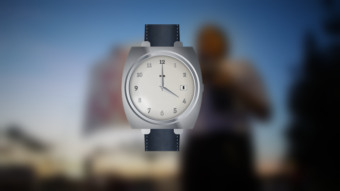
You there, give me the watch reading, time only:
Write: 4:00
